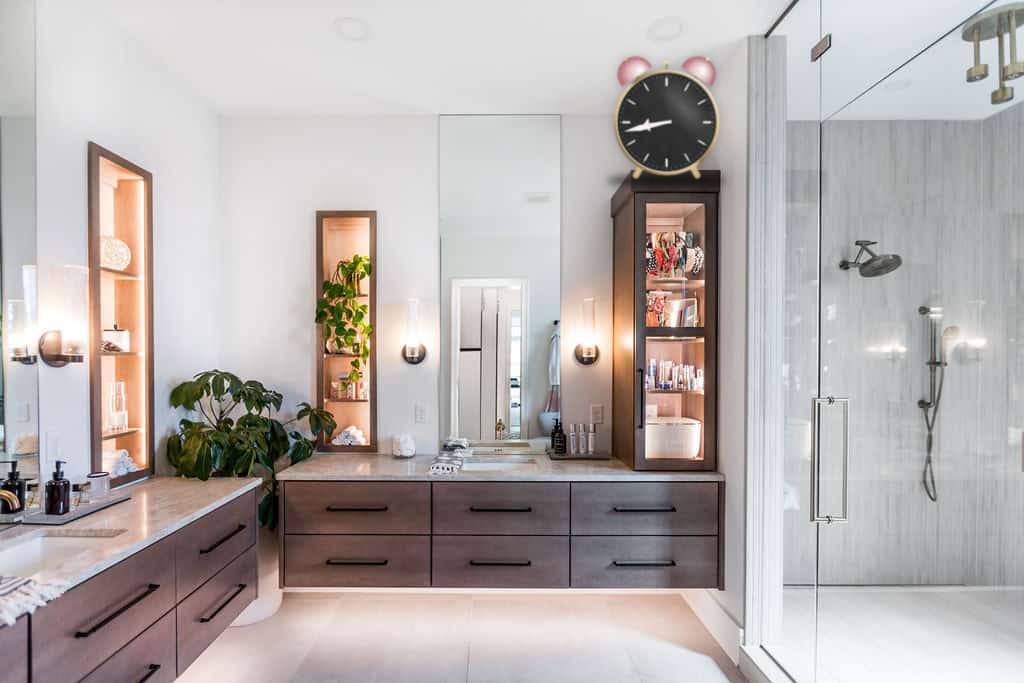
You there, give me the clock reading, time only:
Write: 8:43
